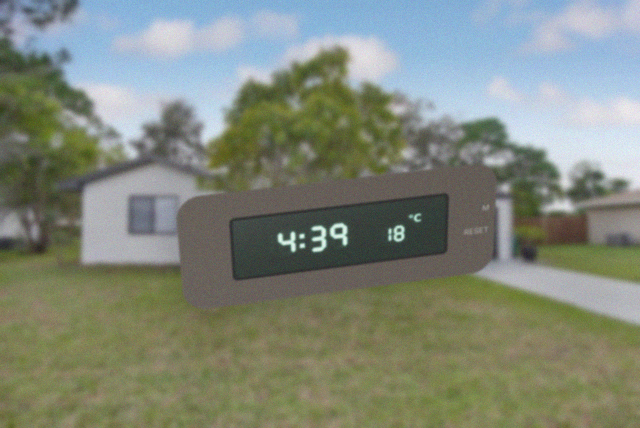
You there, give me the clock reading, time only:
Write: 4:39
